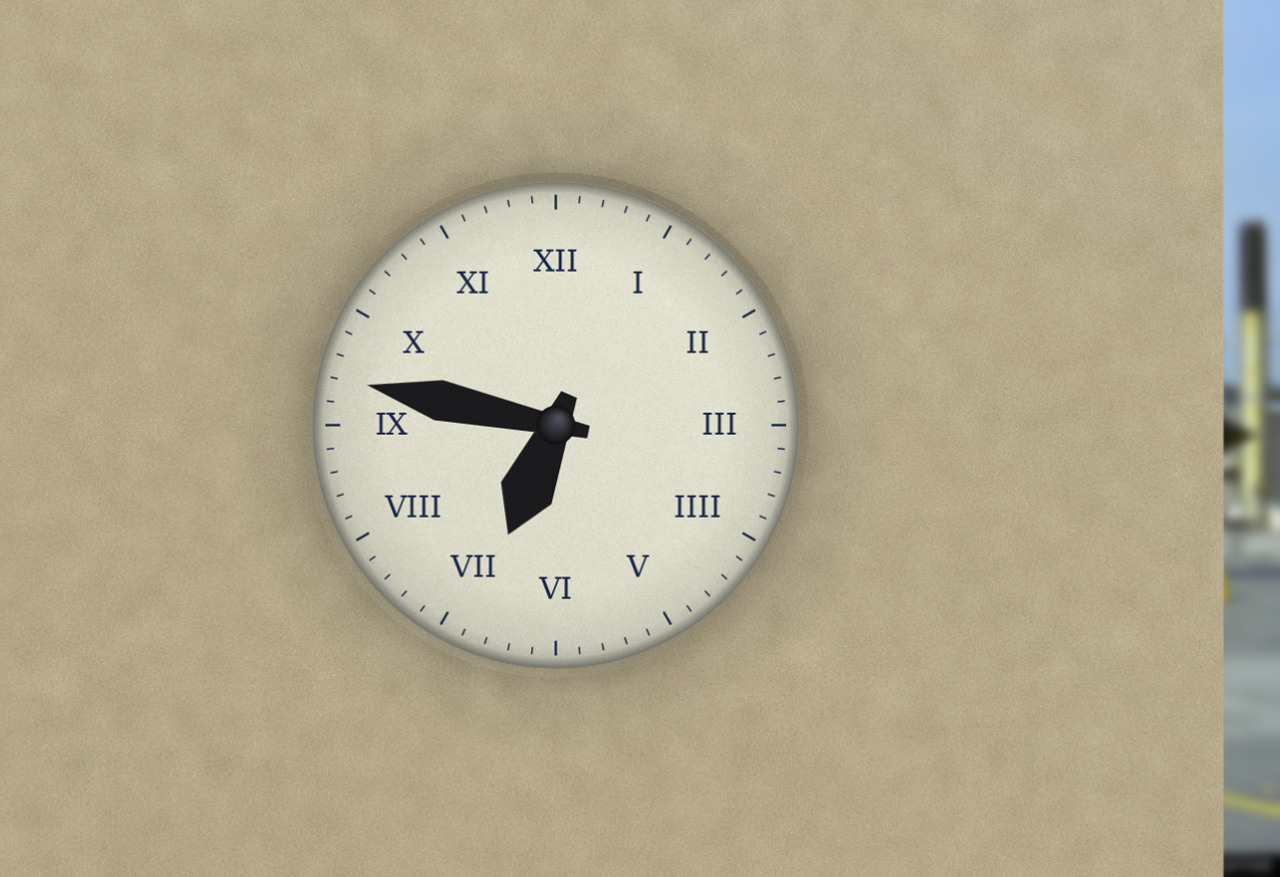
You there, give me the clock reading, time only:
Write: 6:47
